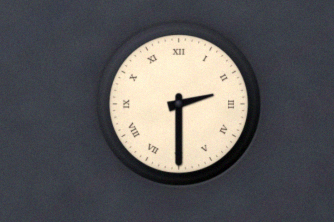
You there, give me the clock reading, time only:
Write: 2:30
